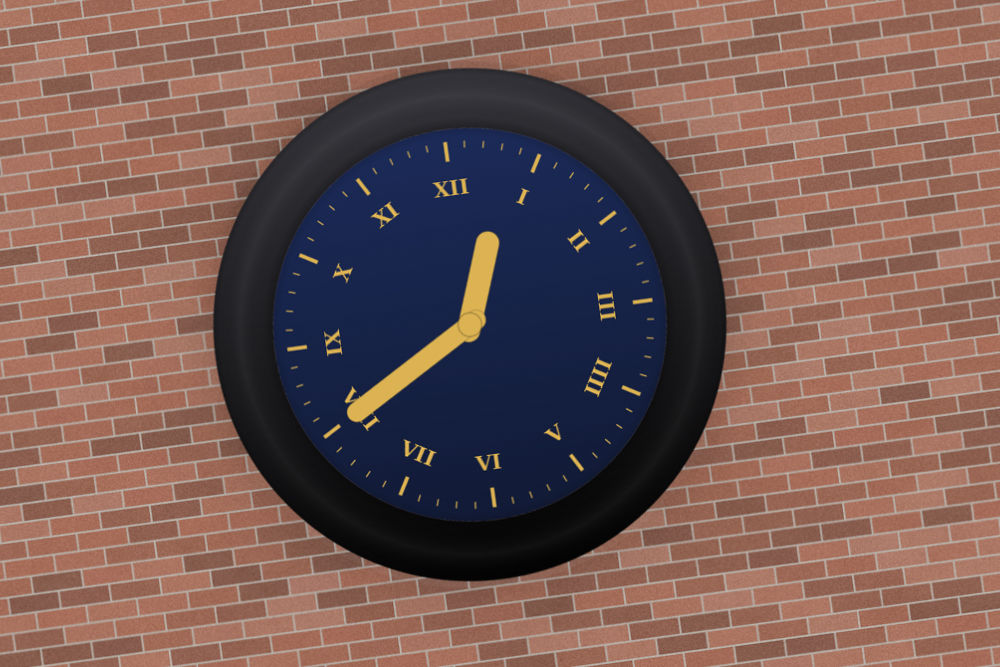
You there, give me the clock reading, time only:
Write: 12:40
